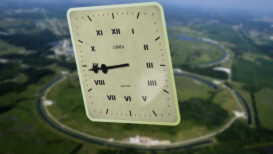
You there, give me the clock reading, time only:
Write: 8:44
